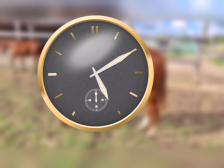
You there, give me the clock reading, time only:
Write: 5:10
